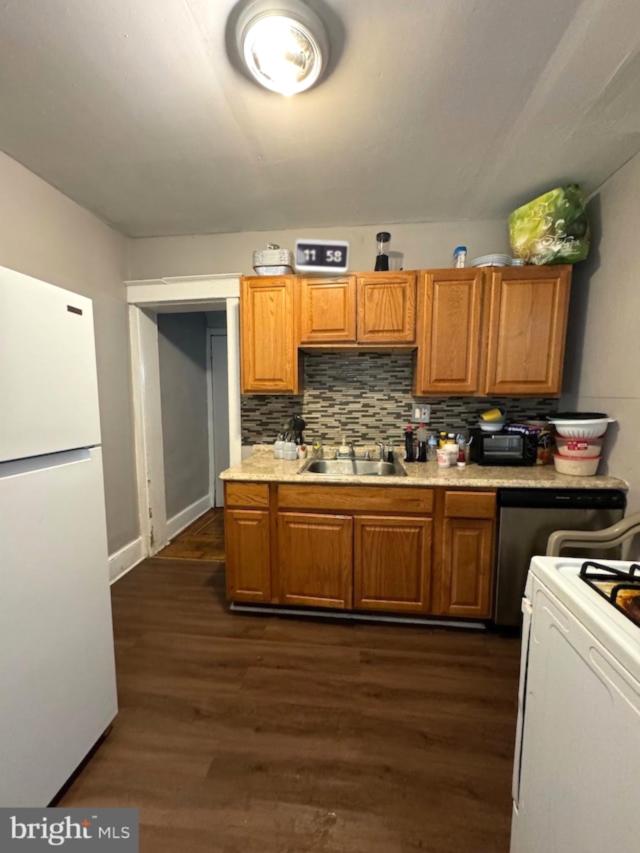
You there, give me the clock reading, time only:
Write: 11:58
